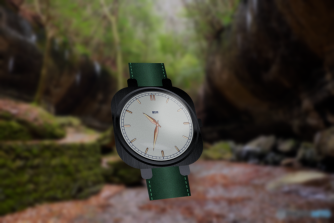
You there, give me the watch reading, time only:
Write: 10:33
